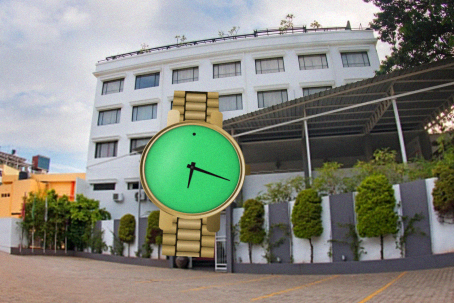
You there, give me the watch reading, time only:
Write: 6:18
